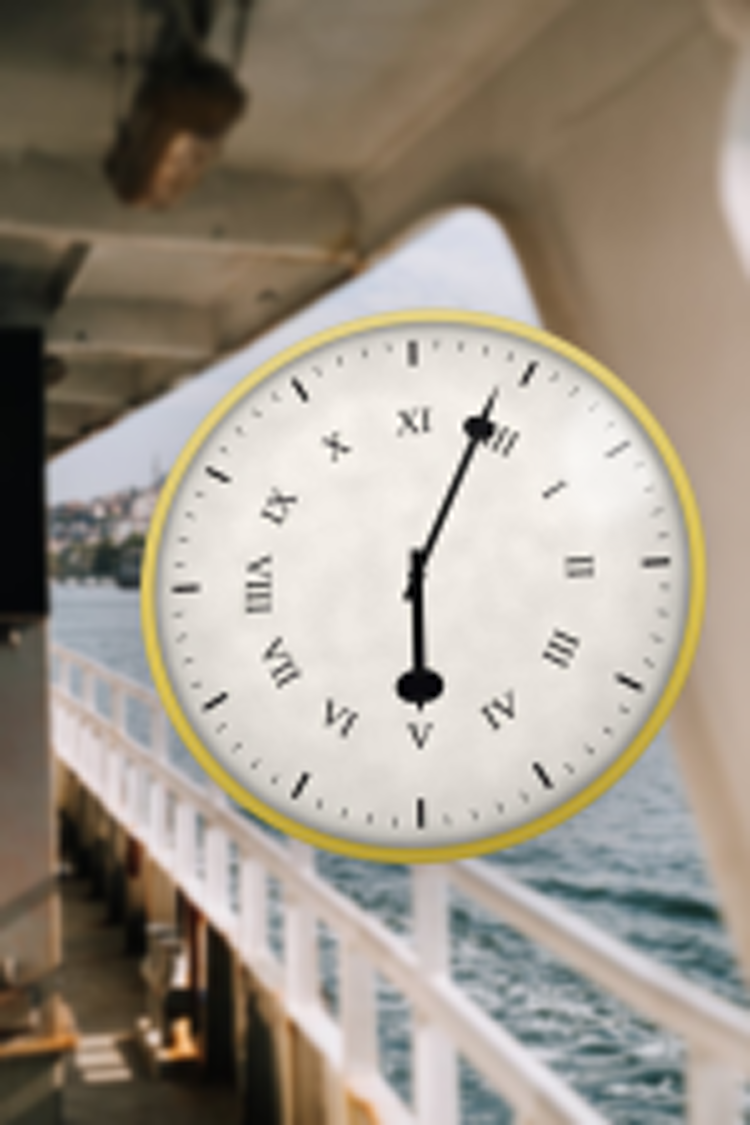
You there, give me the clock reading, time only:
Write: 4:59
